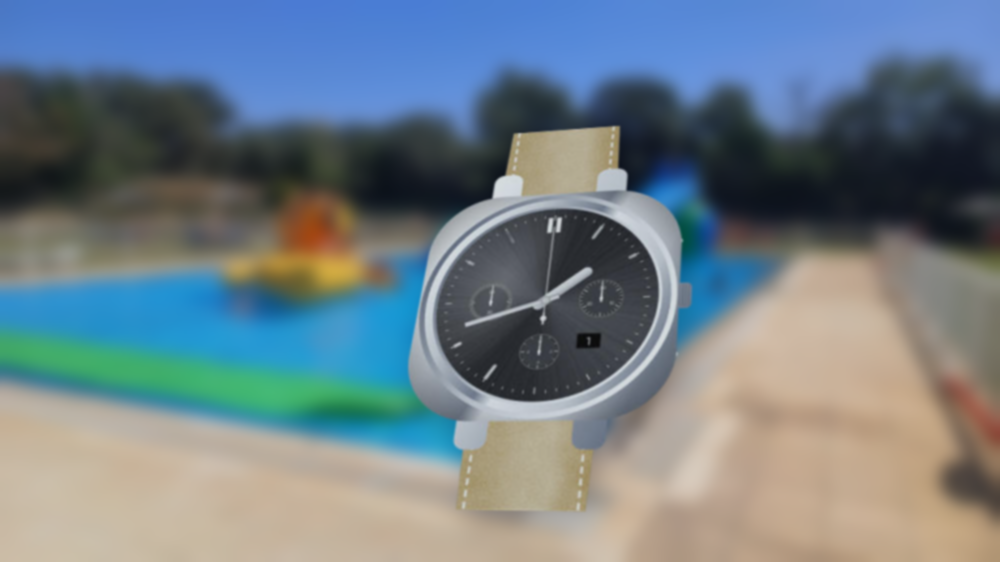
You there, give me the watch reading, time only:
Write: 1:42
